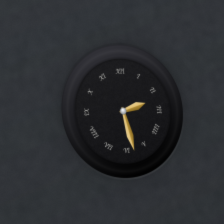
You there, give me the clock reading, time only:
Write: 2:28
